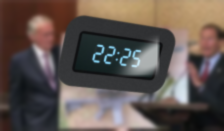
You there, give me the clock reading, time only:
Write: 22:25
